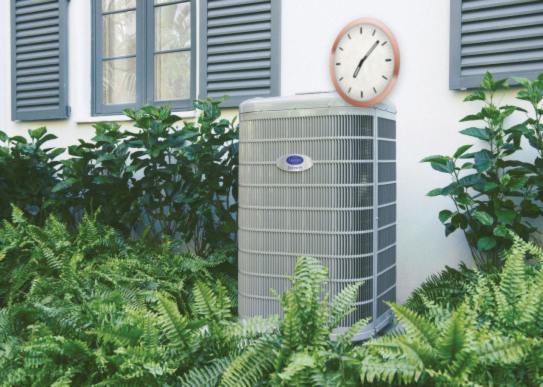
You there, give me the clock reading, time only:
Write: 7:08
